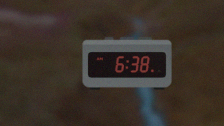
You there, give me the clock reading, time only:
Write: 6:38
